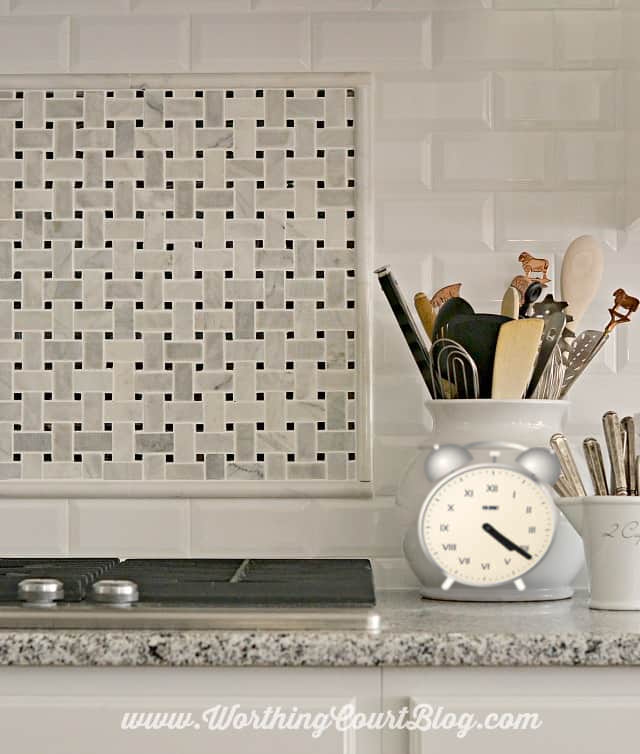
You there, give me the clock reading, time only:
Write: 4:21
